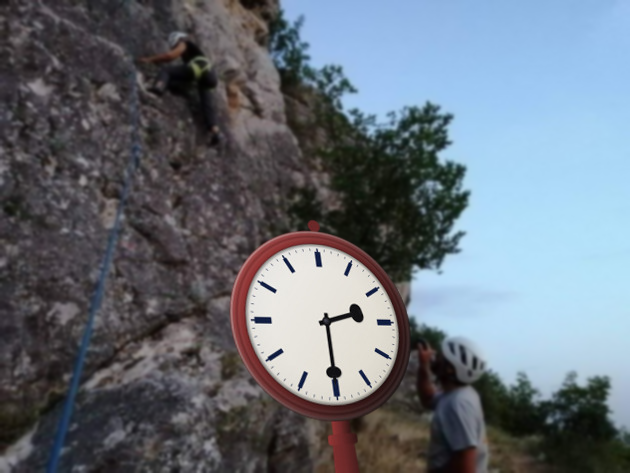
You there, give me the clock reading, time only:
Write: 2:30
